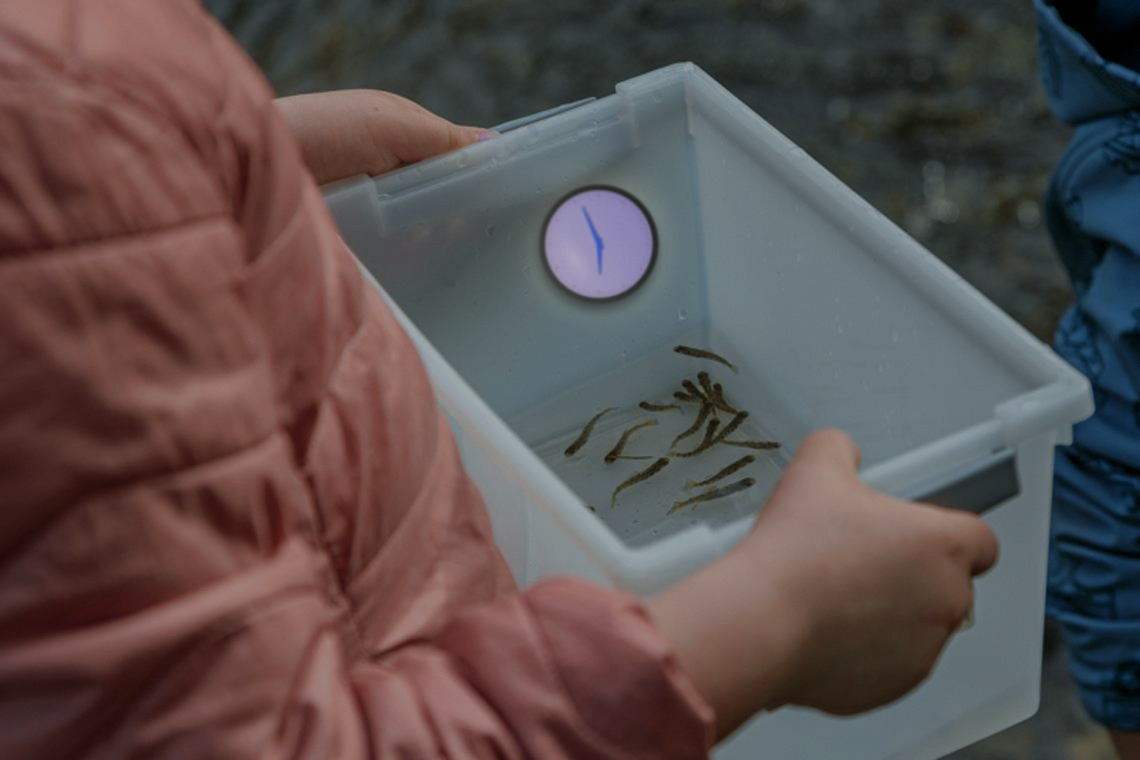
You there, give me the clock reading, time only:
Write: 5:56
